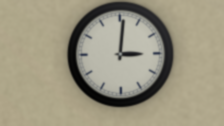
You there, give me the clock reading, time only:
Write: 3:01
